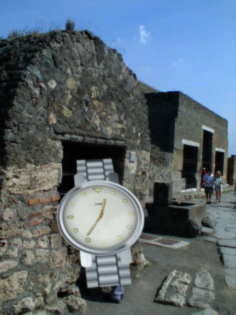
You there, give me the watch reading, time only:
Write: 12:36
